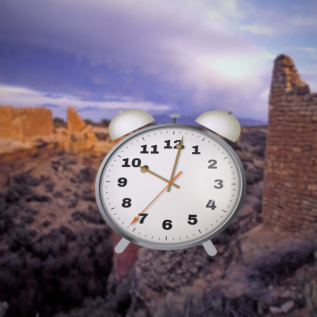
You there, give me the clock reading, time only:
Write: 10:01:36
